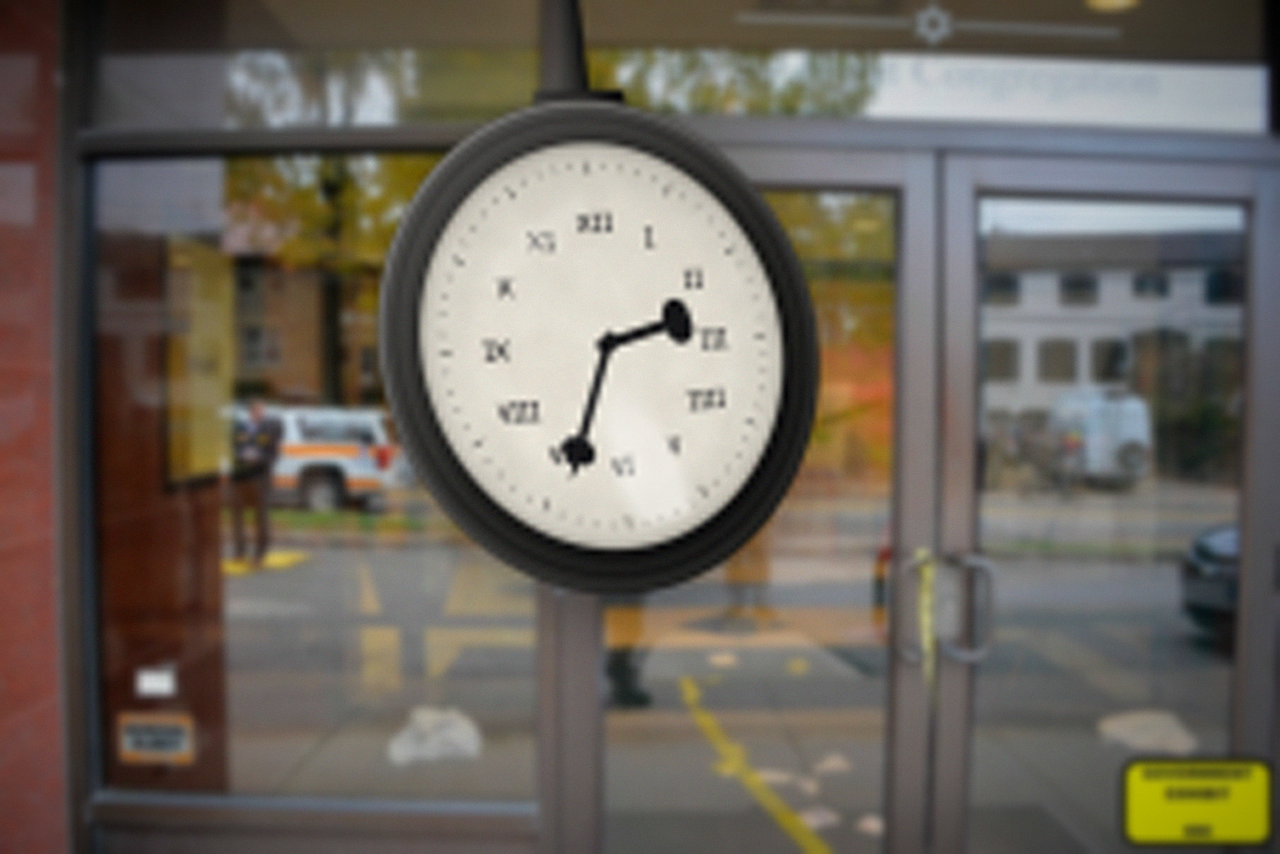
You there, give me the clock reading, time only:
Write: 2:34
